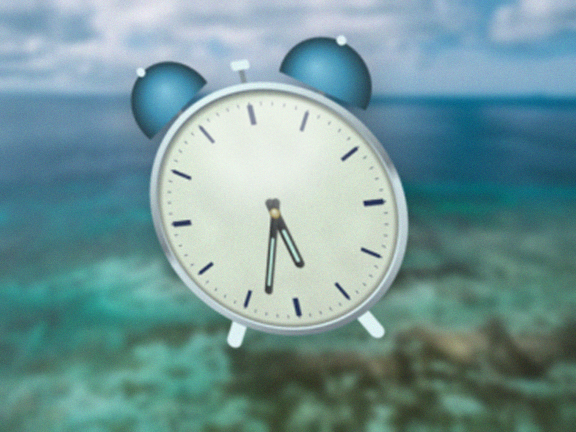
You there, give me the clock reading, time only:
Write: 5:33
